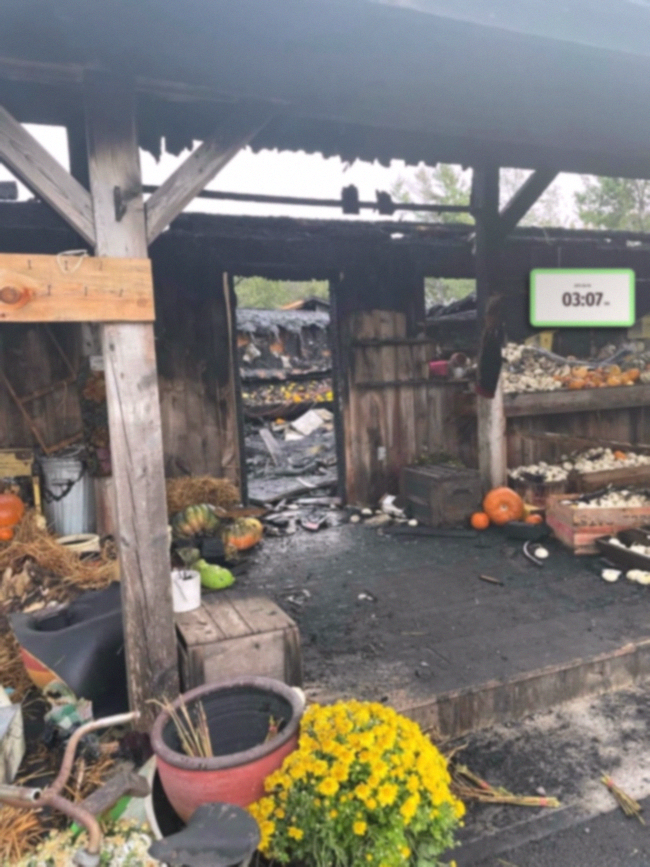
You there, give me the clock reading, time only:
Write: 3:07
